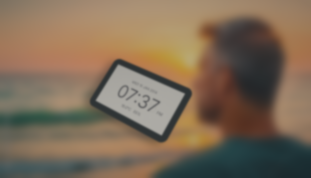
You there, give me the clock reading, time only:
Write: 7:37
